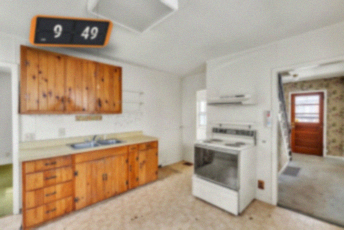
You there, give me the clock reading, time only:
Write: 9:49
